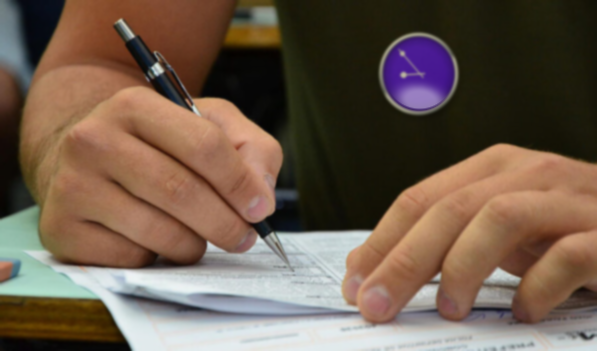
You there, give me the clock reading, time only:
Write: 8:53
